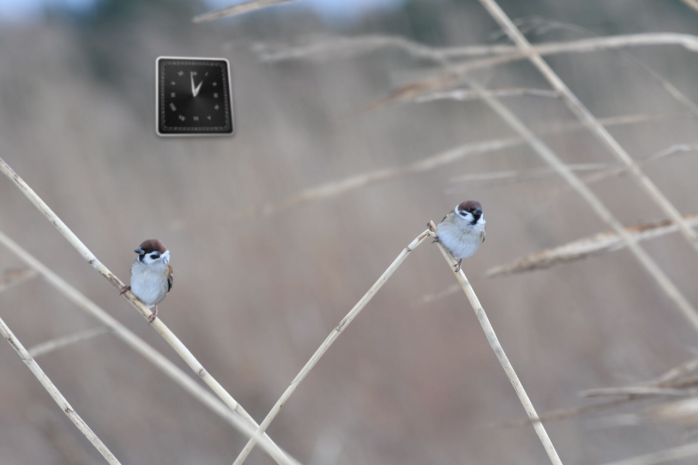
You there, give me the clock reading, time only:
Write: 12:59
